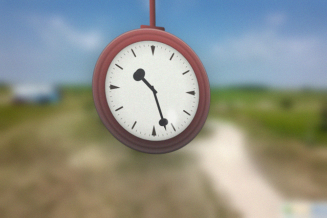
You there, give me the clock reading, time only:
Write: 10:27
